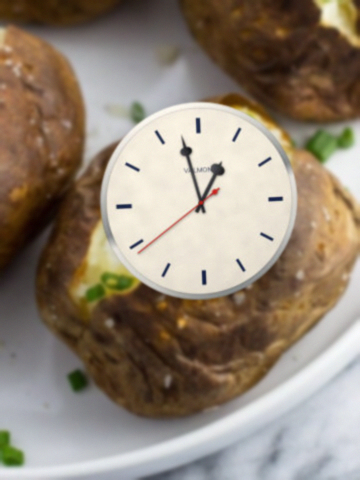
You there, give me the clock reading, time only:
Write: 12:57:39
